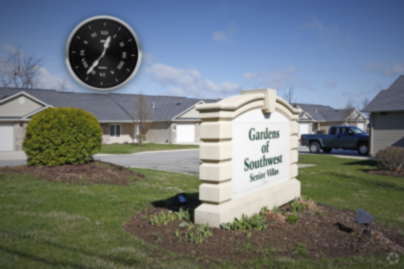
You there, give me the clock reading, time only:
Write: 12:36
